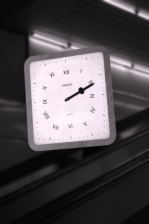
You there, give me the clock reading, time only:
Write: 2:11
